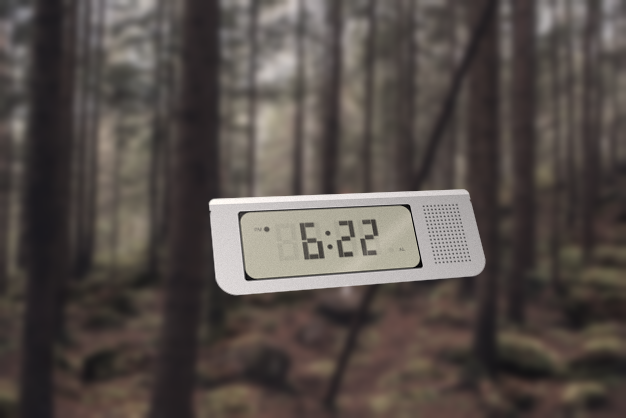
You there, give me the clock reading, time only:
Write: 6:22
